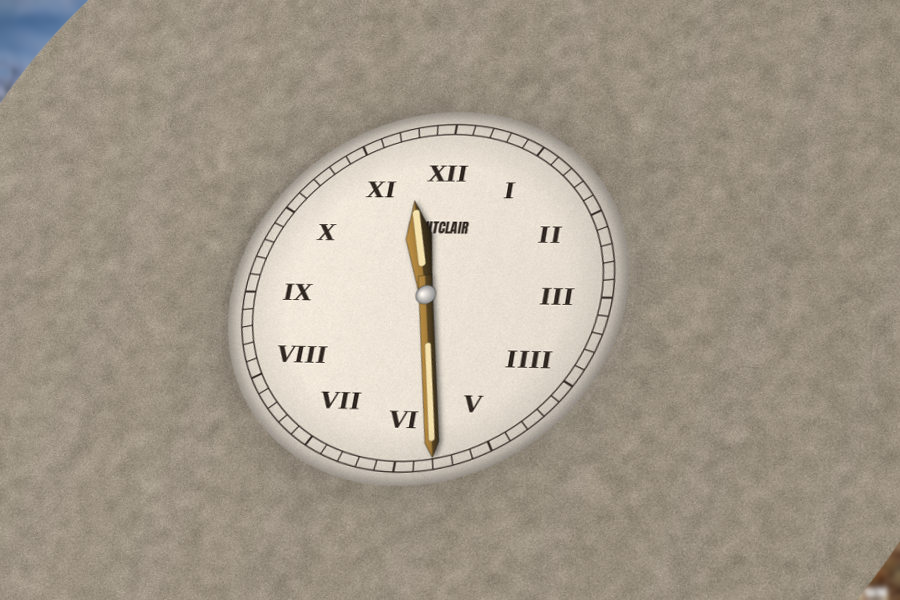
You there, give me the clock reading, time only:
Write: 11:28
